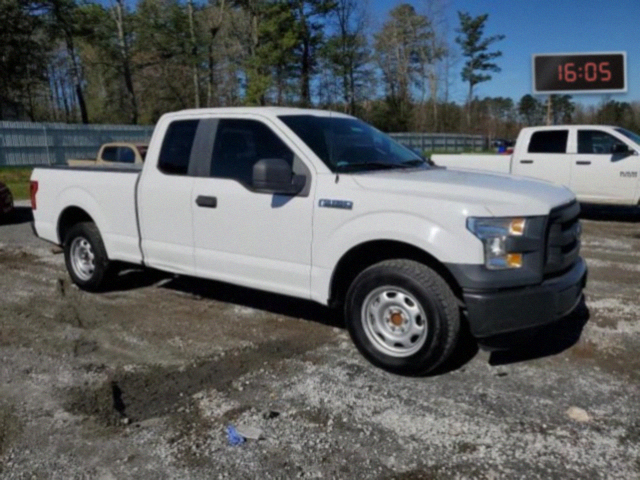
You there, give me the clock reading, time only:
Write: 16:05
